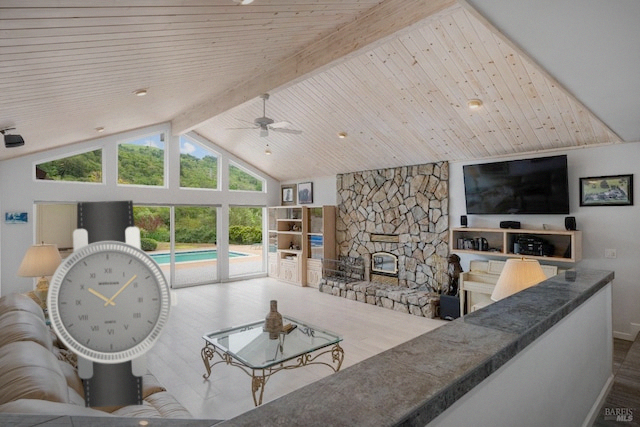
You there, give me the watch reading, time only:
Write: 10:08
